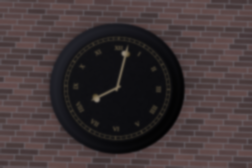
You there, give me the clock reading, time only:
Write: 8:02
